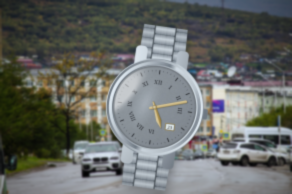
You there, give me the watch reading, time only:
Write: 5:12
